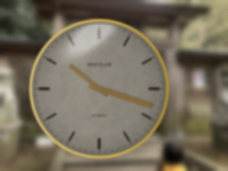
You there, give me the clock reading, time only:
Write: 10:18
